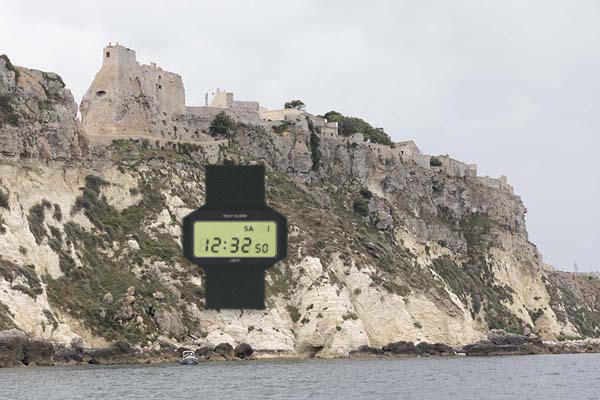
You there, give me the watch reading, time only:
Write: 12:32:50
